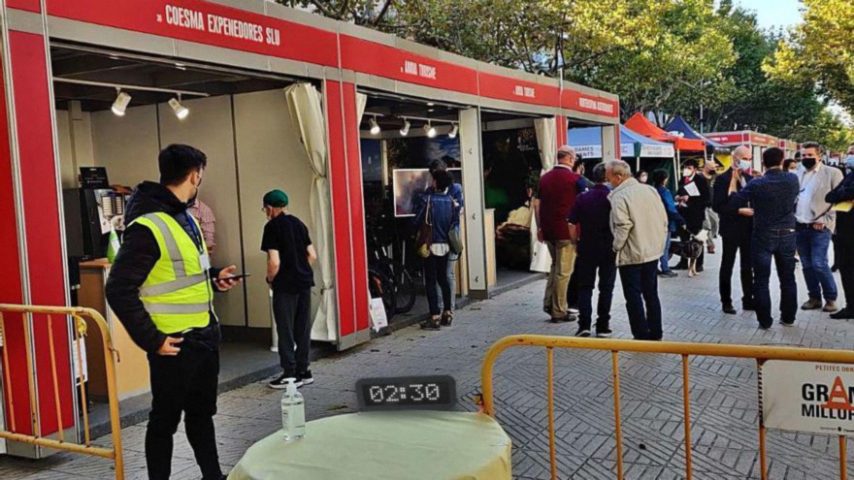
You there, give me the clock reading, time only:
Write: 2:30
